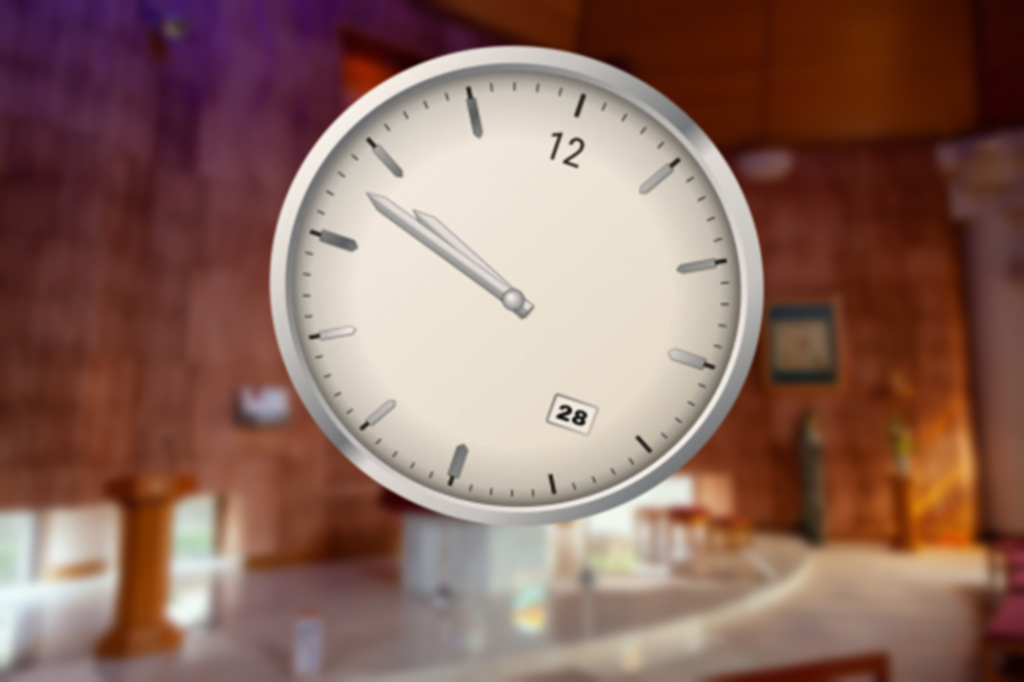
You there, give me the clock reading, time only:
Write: 9:48
